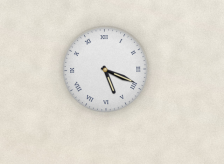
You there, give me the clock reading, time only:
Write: 5:19
